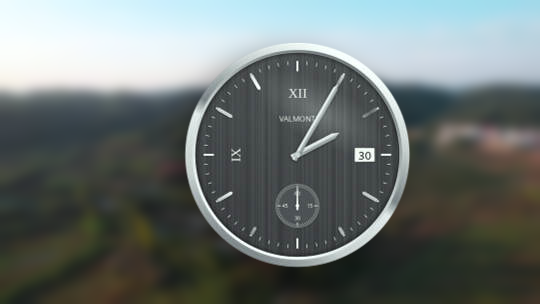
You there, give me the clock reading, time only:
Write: 2:05
